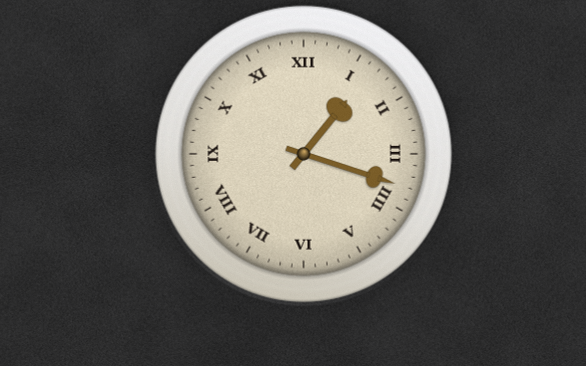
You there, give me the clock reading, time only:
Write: 1:18
